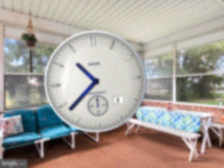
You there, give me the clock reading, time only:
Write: 10:38
